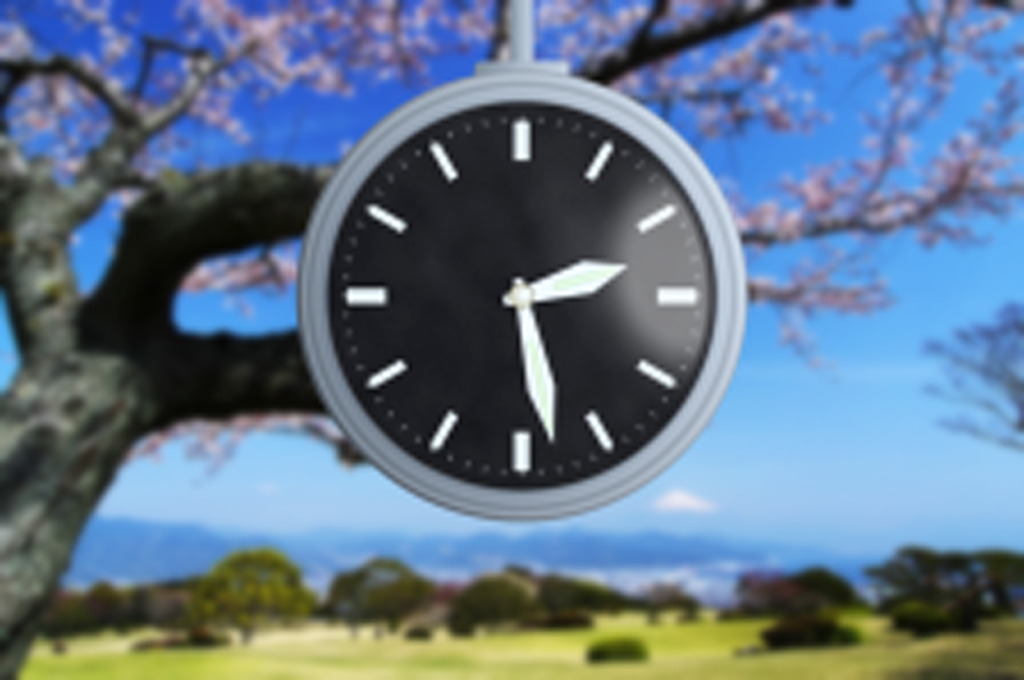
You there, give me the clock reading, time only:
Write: 2:28
